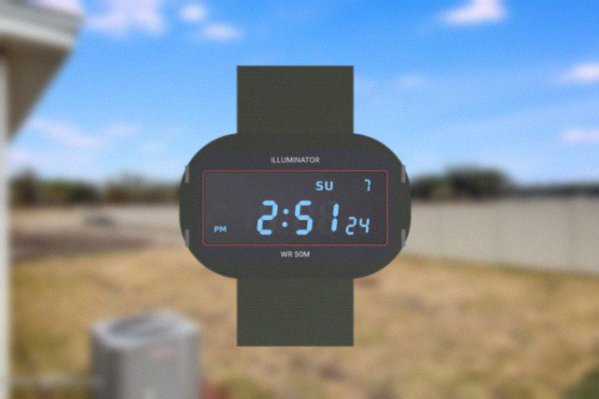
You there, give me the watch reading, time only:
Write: 2:51:24
